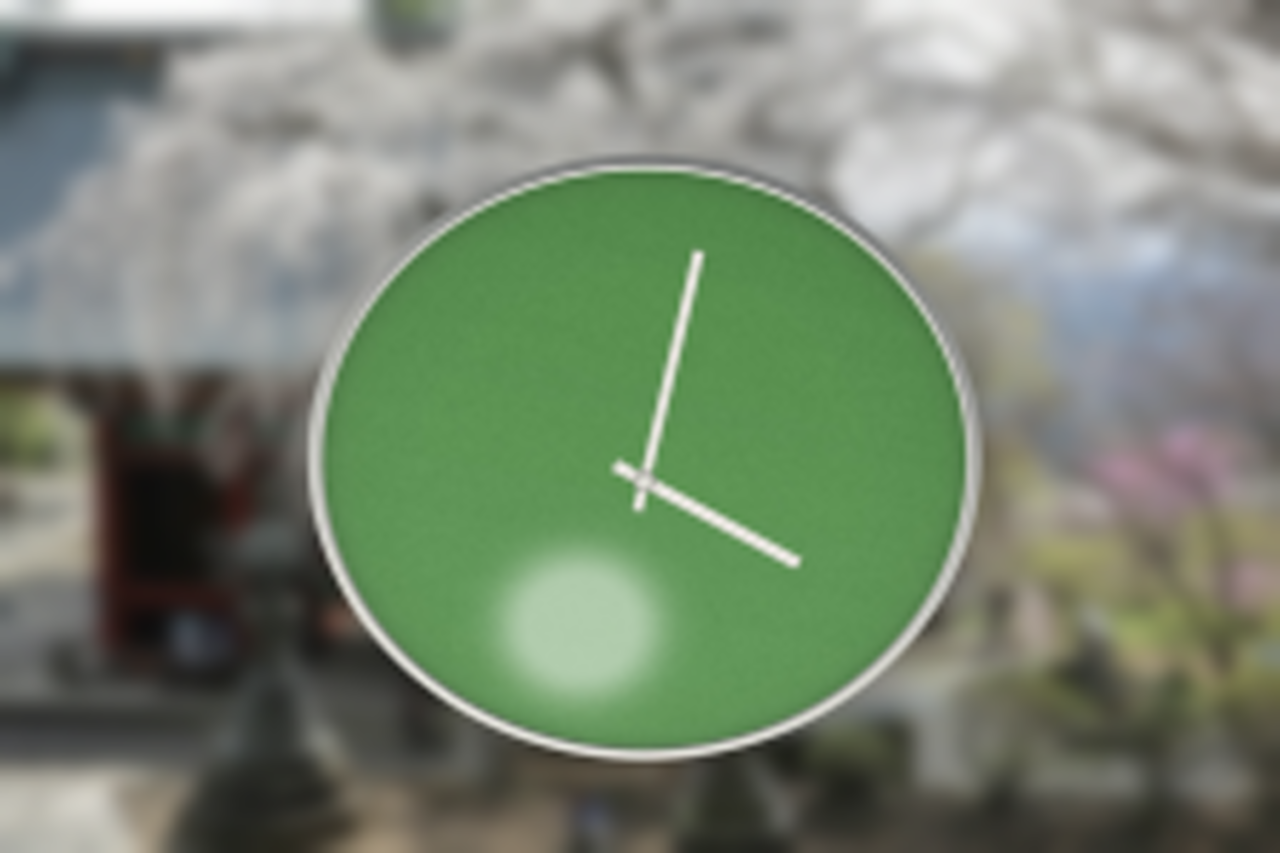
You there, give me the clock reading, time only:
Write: 4:02
